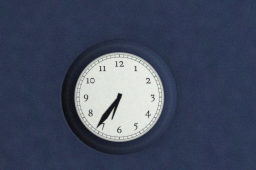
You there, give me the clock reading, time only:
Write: 6:36
